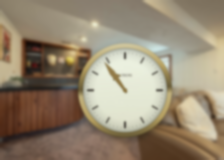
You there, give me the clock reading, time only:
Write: 10:54
